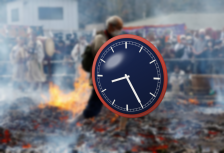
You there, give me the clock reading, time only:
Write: 8:25
